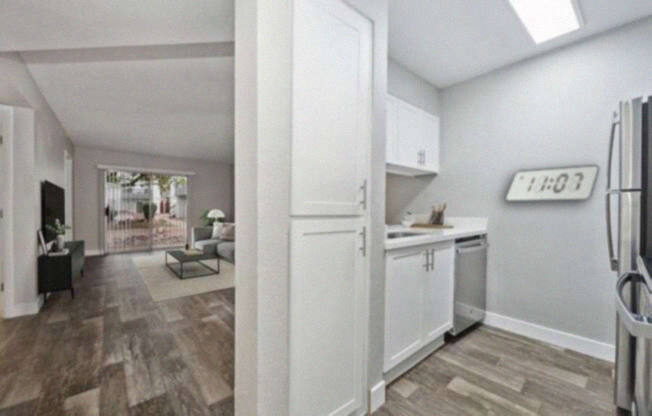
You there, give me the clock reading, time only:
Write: 11:07
